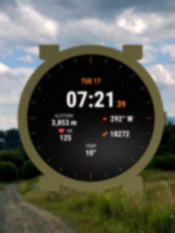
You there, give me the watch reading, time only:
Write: 7:21
